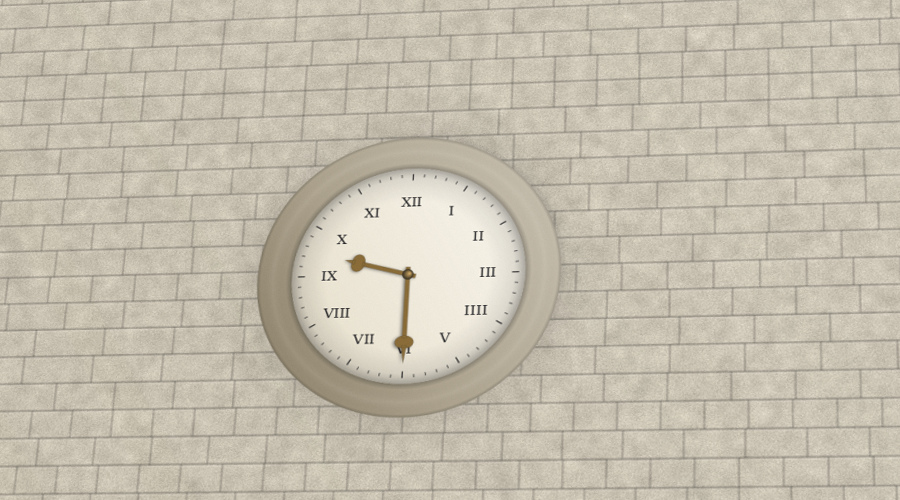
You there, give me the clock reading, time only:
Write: 9:30
